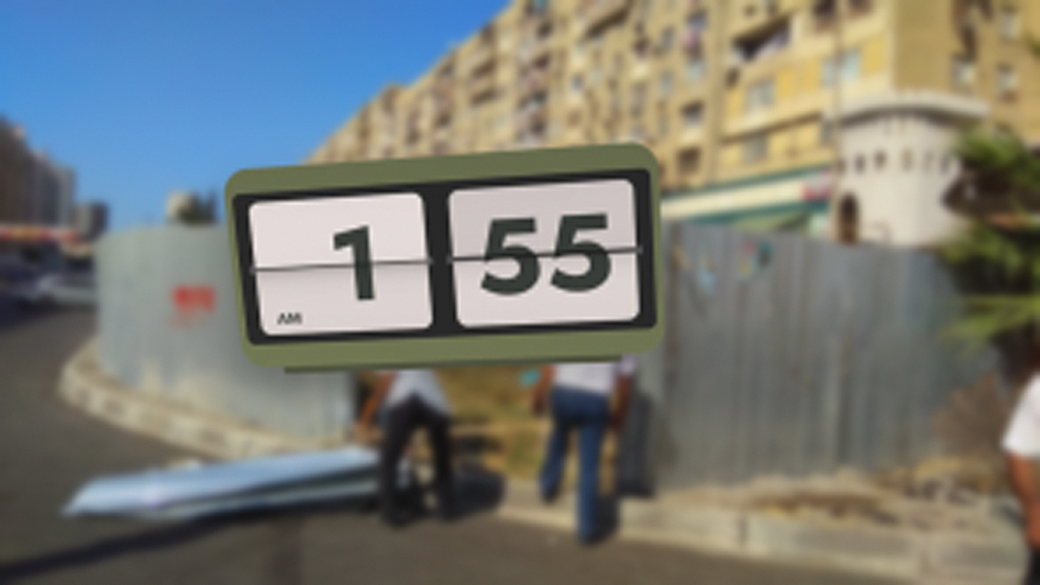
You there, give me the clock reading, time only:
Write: 1:55
